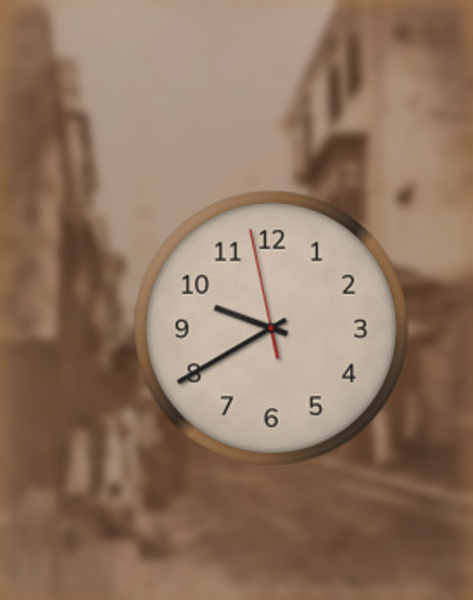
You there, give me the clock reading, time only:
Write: 9:39:58
